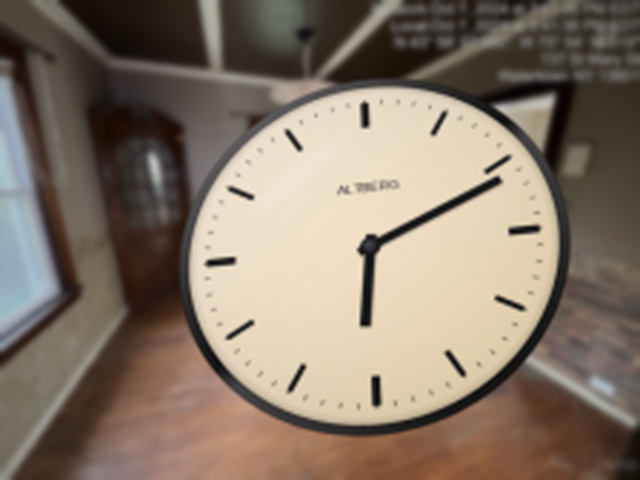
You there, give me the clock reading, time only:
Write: 6:11
